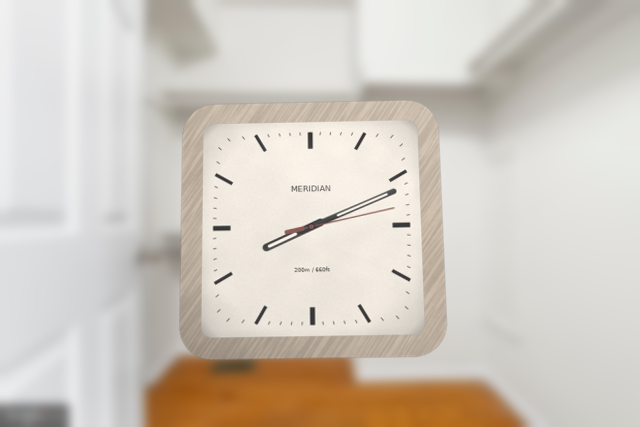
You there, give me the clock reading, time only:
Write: 8:11:13
